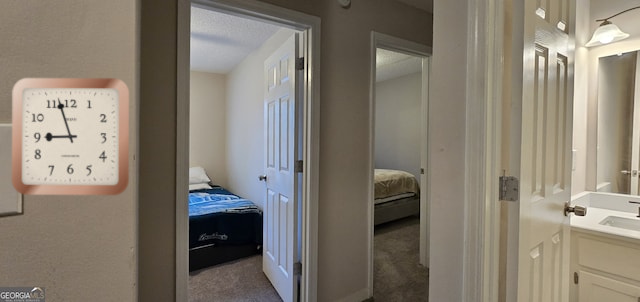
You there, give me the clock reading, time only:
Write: 8:57
